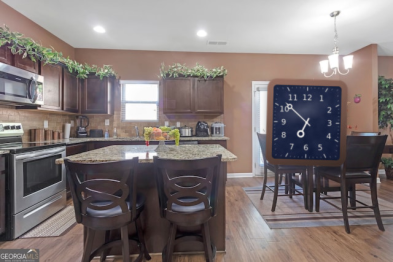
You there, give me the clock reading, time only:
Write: 6:52
